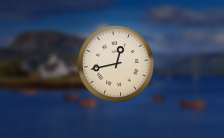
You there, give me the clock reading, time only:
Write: 12:44
